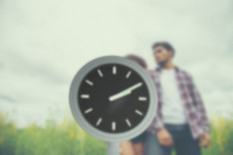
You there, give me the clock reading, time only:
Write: 2:10
